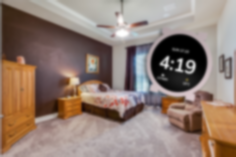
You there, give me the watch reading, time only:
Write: 4:19
